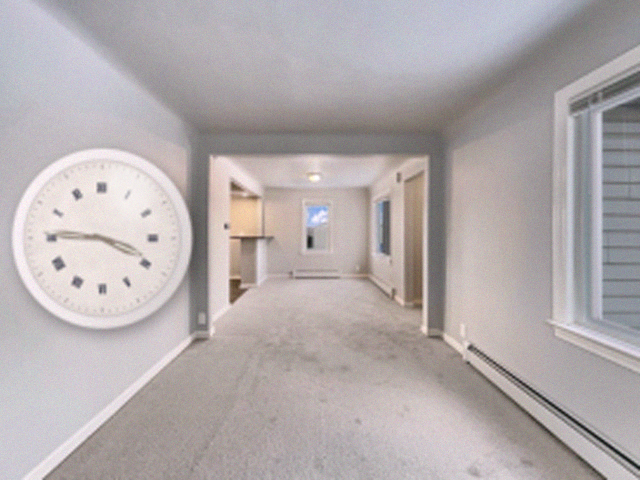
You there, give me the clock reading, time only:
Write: 3:46
